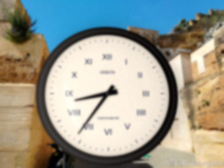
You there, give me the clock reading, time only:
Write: 8:36
